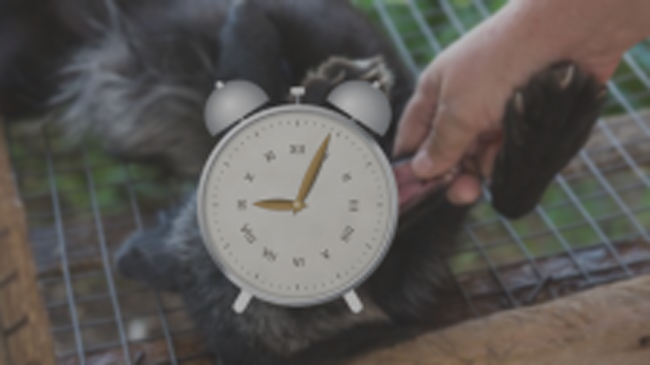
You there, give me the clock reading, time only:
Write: 9:04
